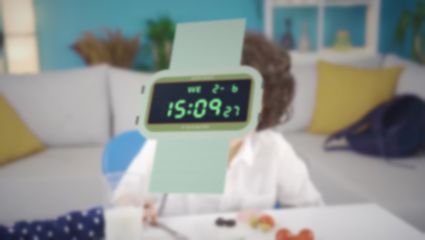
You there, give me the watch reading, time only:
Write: 15:09
